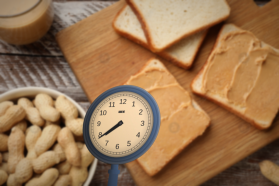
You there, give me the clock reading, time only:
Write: 7:39
